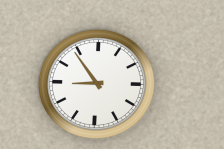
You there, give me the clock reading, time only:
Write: 8:54
